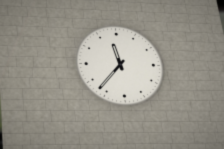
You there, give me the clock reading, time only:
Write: 11:37
